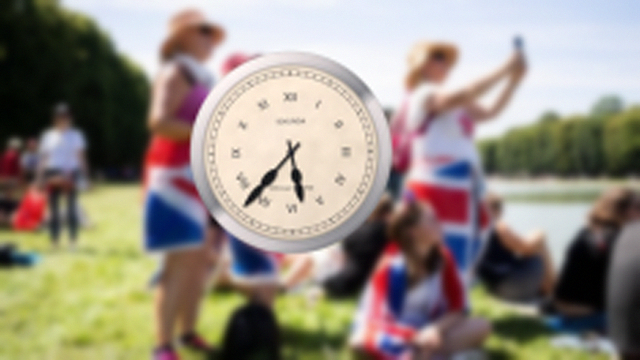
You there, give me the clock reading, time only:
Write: 5:37
